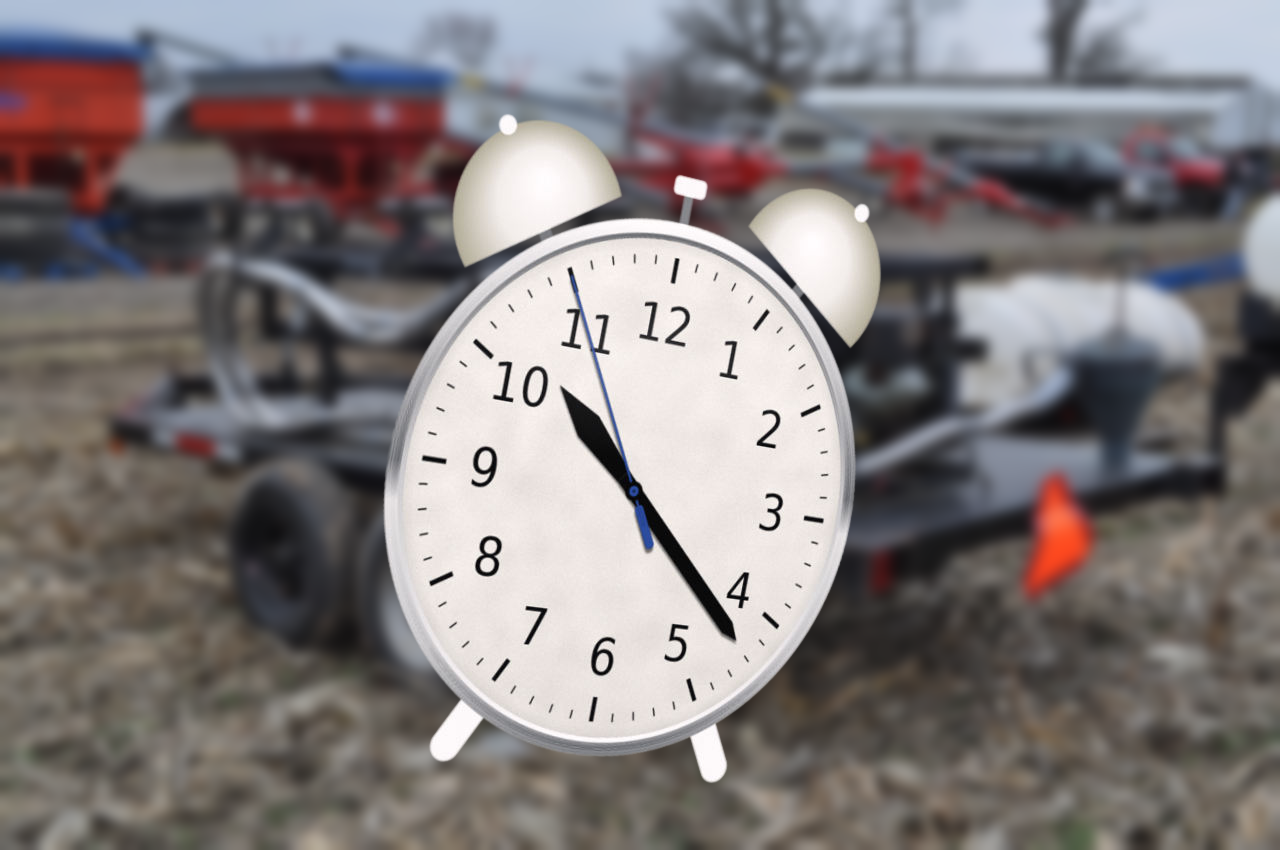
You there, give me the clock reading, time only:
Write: 10:21:55
